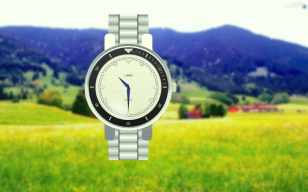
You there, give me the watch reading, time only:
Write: 10:30
